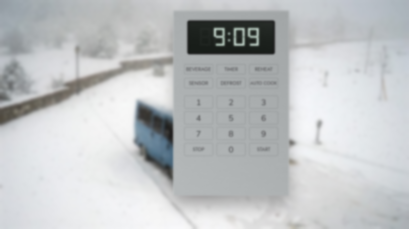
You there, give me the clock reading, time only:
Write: 9:09
